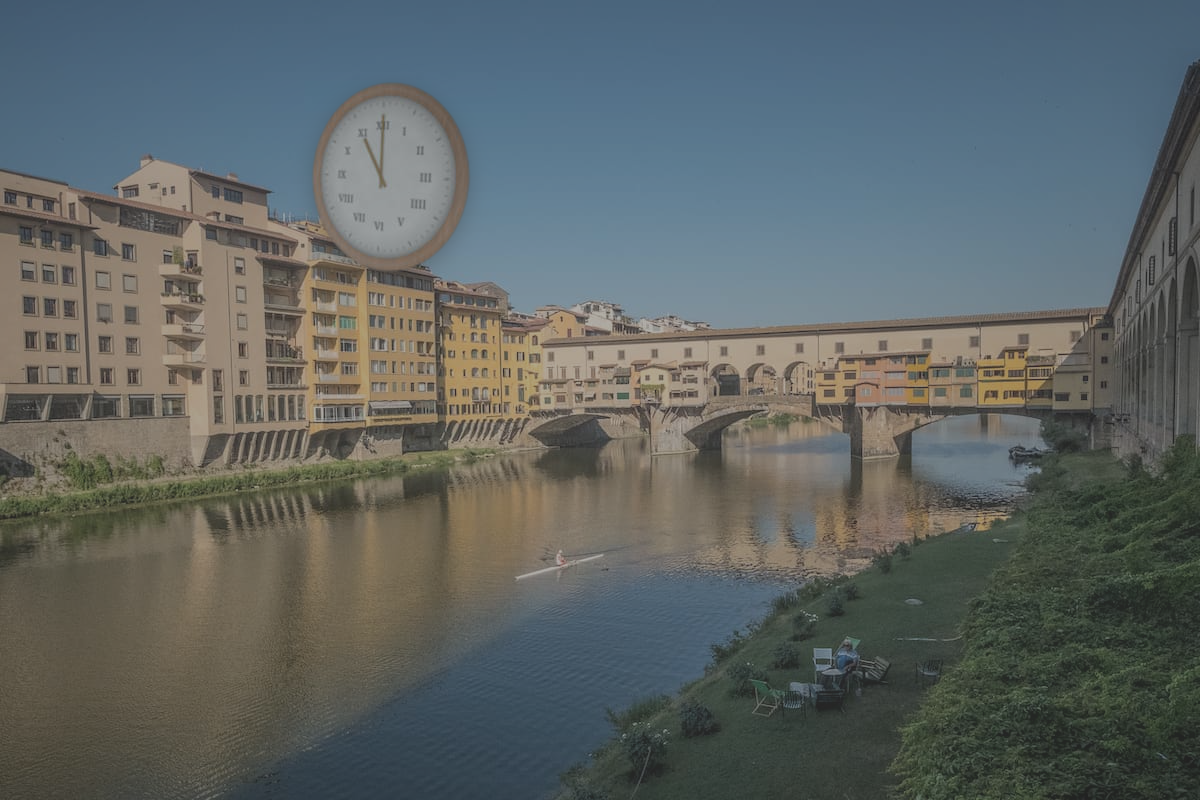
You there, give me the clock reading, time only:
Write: 11:00
